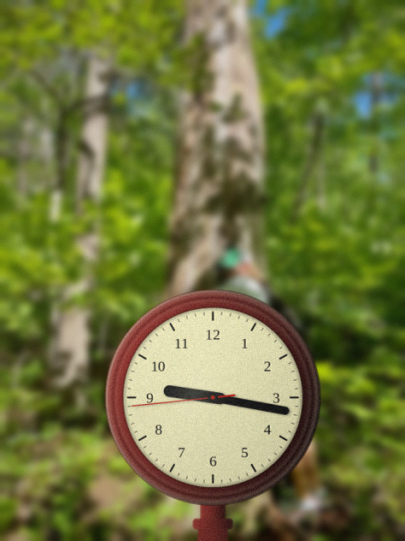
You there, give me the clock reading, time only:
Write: 9:16:44
